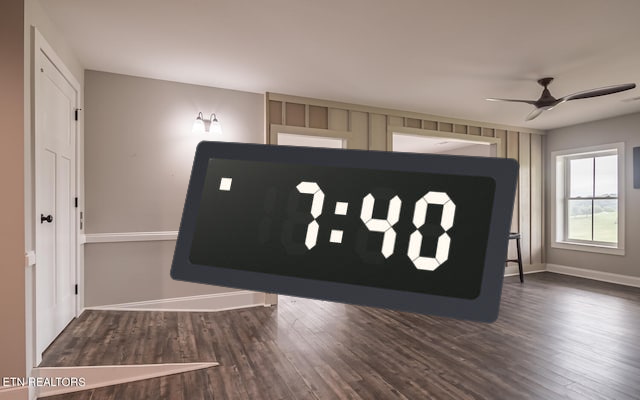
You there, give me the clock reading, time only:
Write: 7:40
